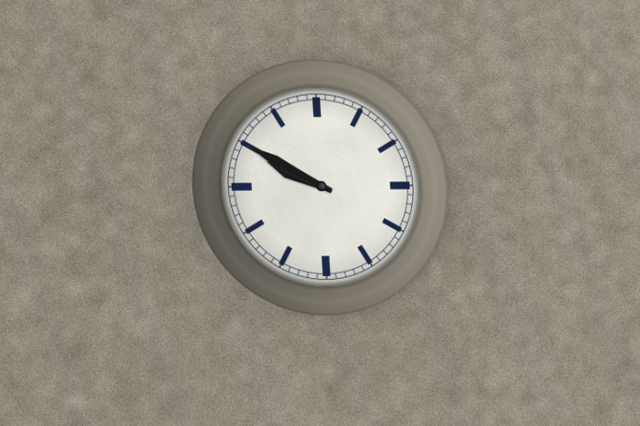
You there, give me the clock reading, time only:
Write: 9:50
